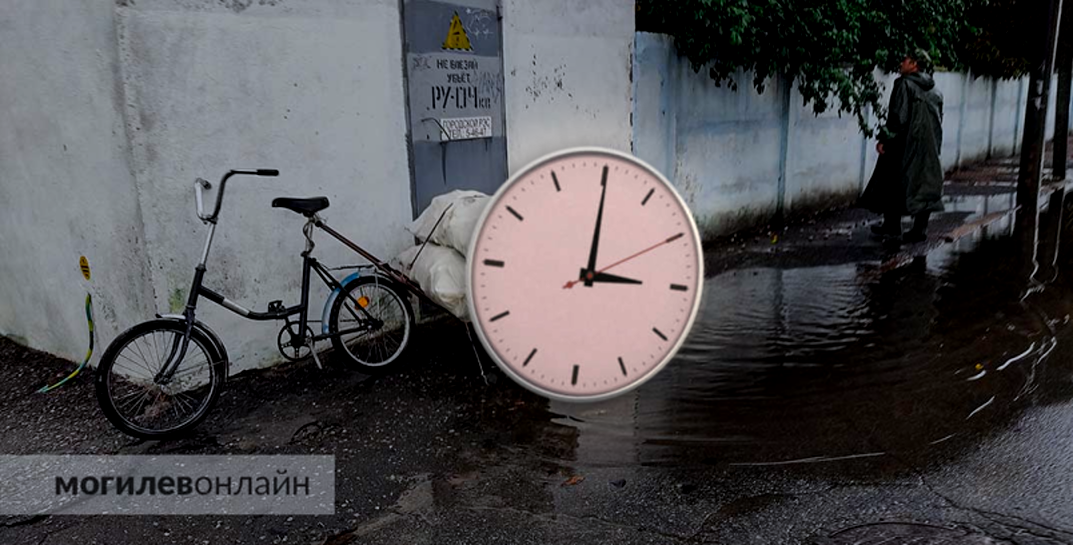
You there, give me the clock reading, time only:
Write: 3:00:10
